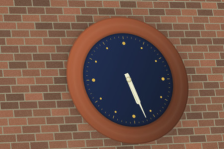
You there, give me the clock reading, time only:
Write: 5:27
